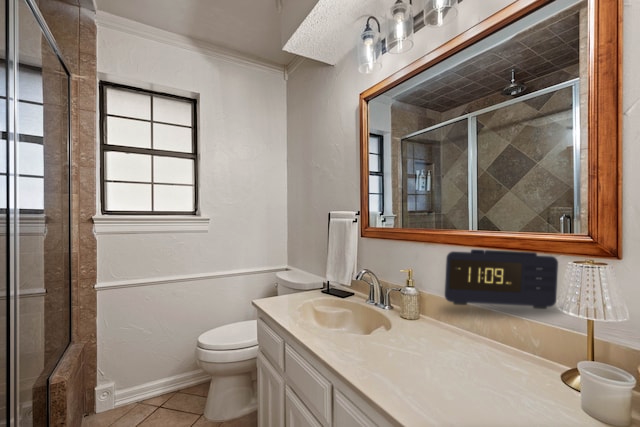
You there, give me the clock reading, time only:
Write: 11:09
